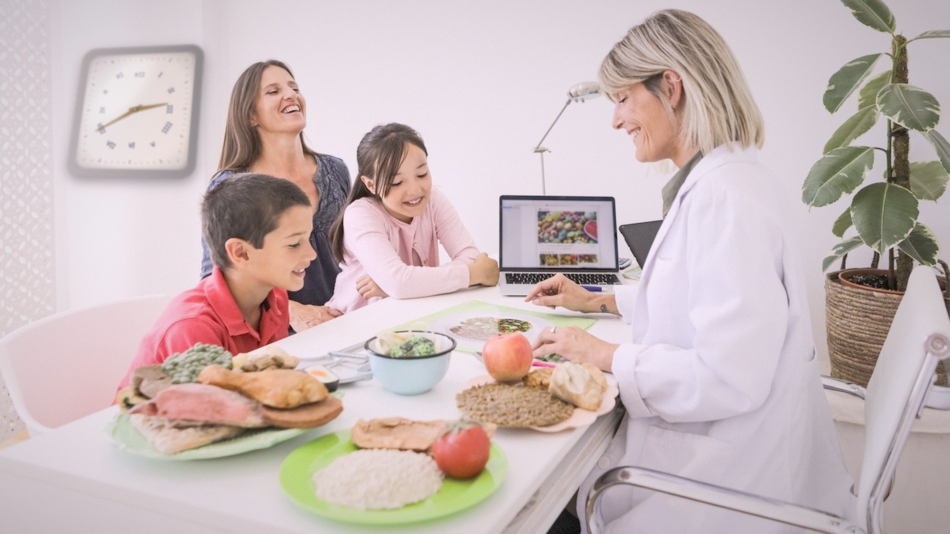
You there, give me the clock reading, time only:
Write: 2:40
